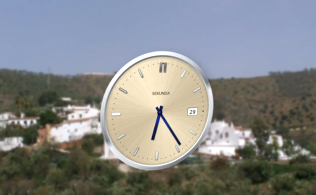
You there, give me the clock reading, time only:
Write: 6:24
